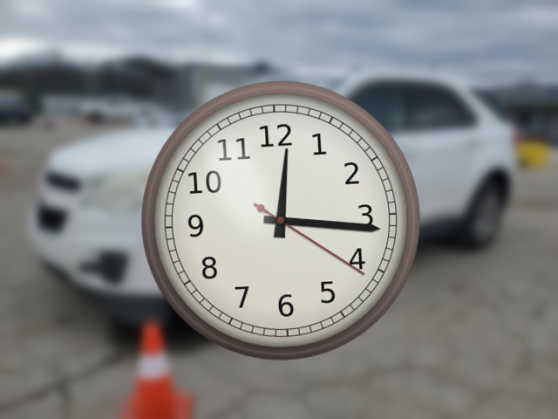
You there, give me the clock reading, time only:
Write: 12:16:21
